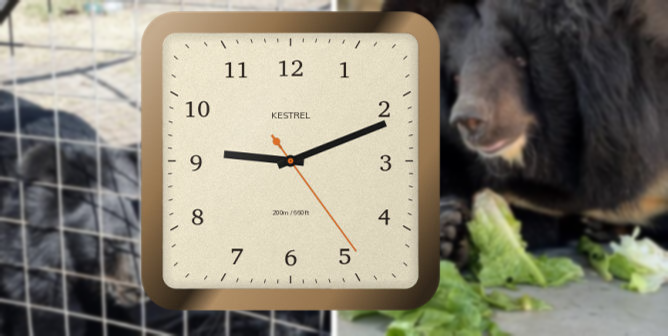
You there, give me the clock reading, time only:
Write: 9:11:24
